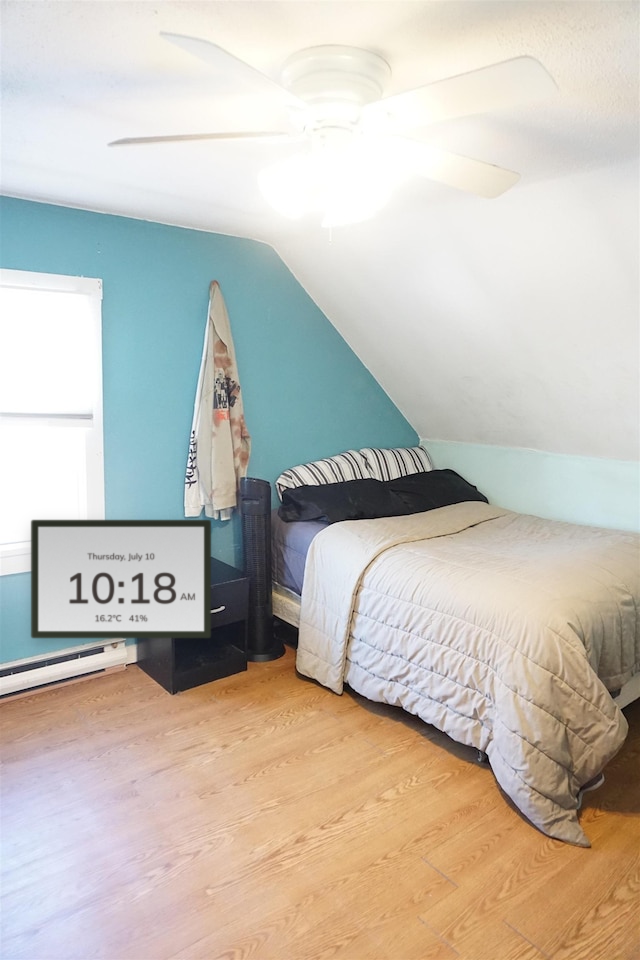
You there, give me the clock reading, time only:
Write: 10:18
